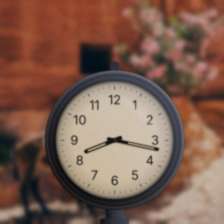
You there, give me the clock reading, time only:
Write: 8:17
